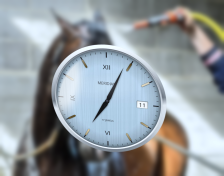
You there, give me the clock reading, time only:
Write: 7:04
